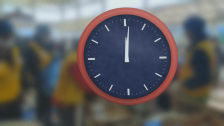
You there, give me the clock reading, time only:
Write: 12:01
